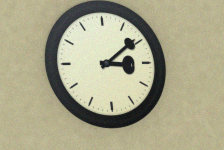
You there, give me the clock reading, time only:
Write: 3:09
